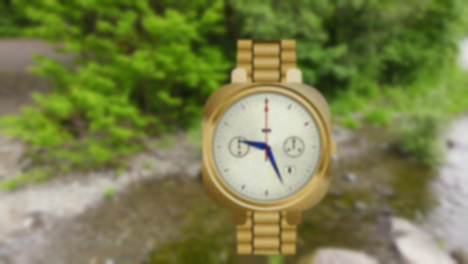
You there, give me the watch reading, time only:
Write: 9:26
